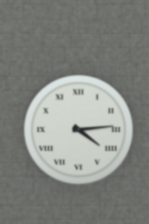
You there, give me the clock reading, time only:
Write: 4:14
